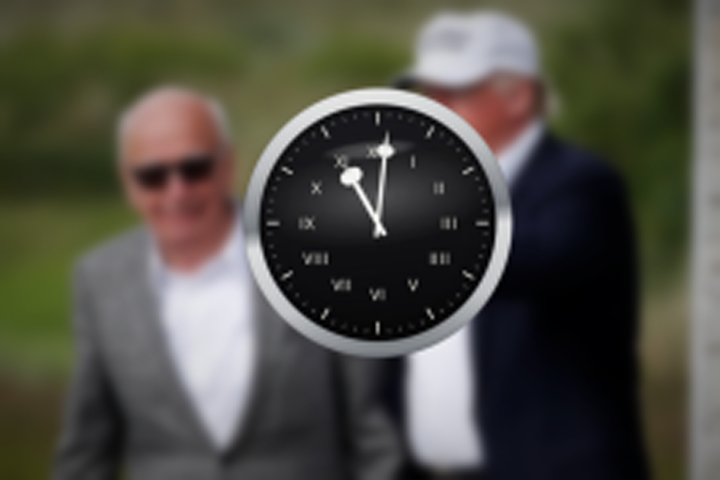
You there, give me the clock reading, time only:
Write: 11:01
